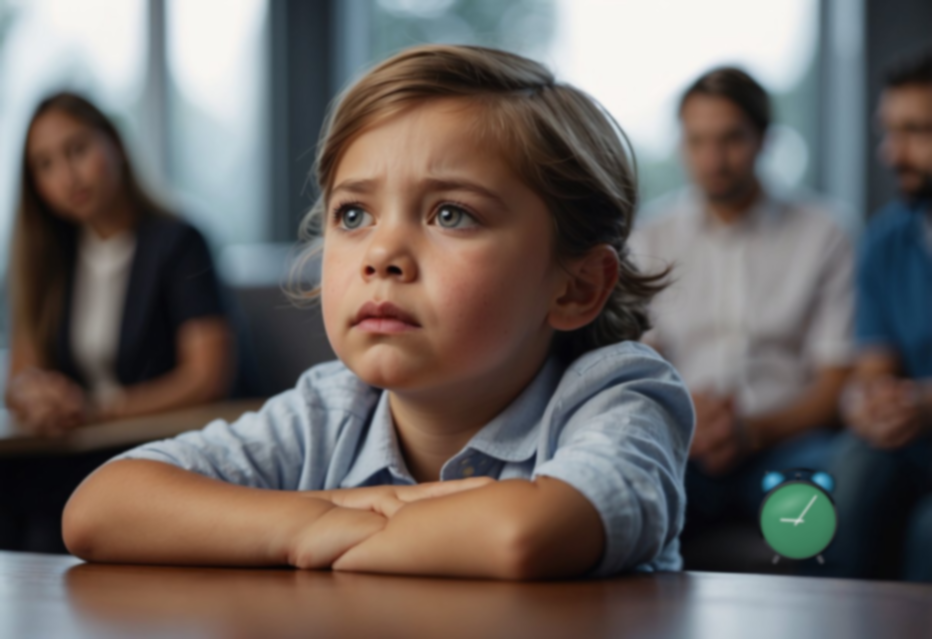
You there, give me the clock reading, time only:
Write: 9:06
